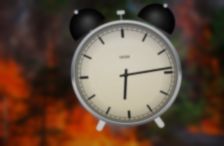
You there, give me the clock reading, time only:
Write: 6:14
